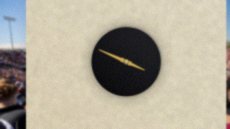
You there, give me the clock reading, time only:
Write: 3:49
